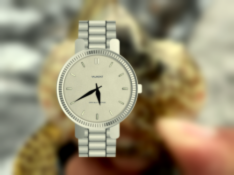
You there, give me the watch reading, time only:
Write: 5:40
